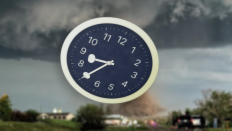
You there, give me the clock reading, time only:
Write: 8:35
